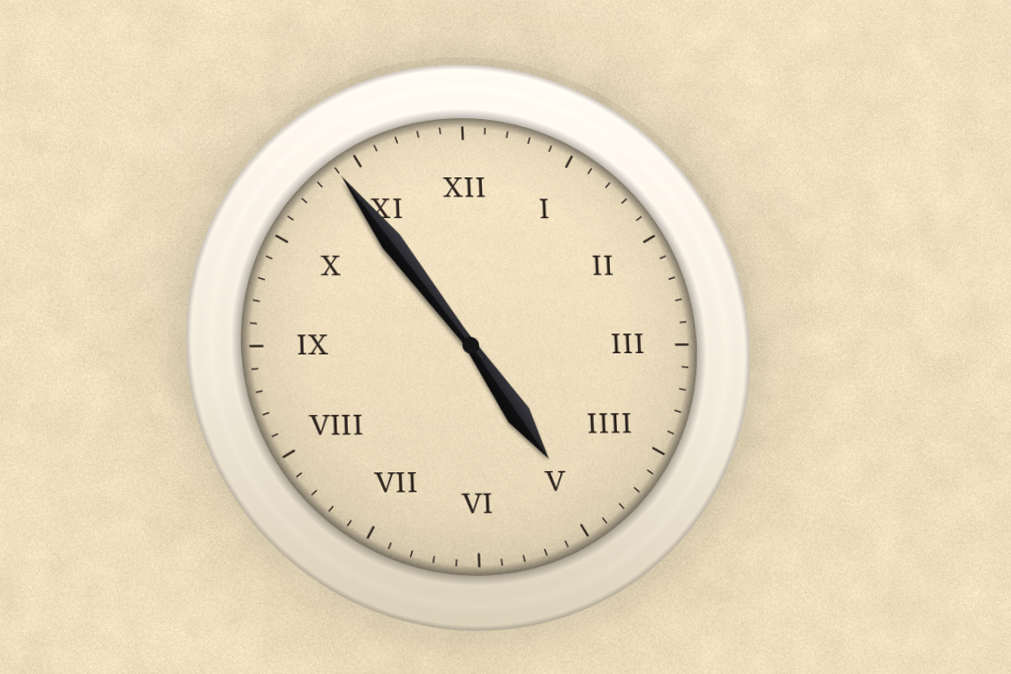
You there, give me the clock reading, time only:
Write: 4:54
